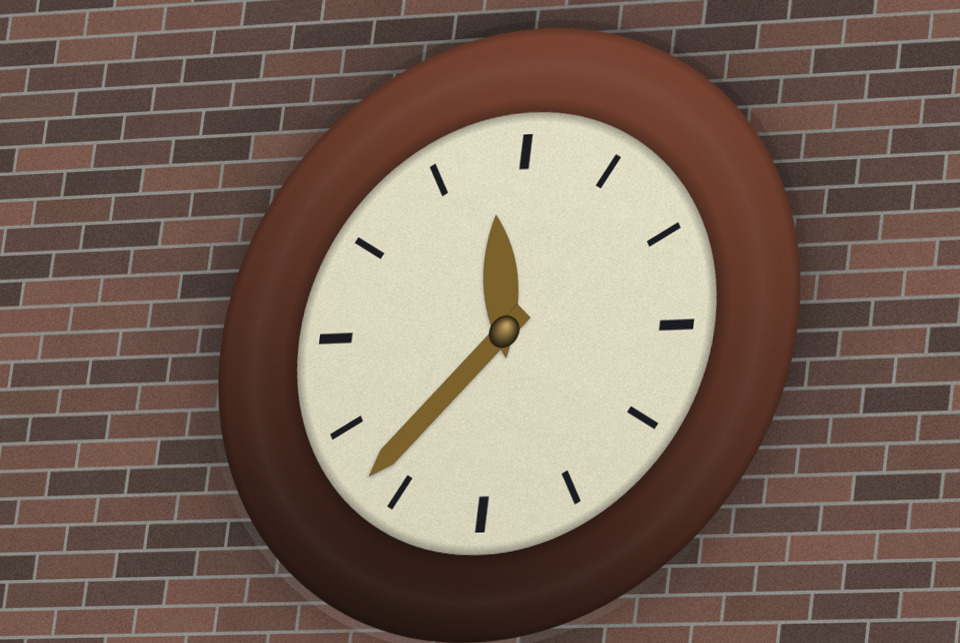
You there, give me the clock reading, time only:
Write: 11:37
